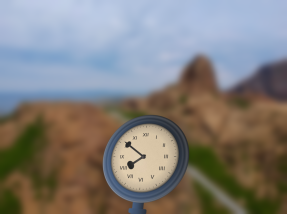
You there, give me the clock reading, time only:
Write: 7:51
